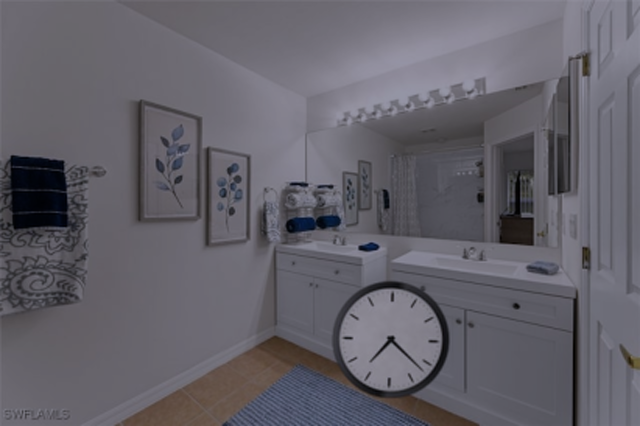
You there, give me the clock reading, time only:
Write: 7:22
